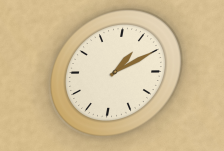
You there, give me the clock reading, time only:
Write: 1:10
